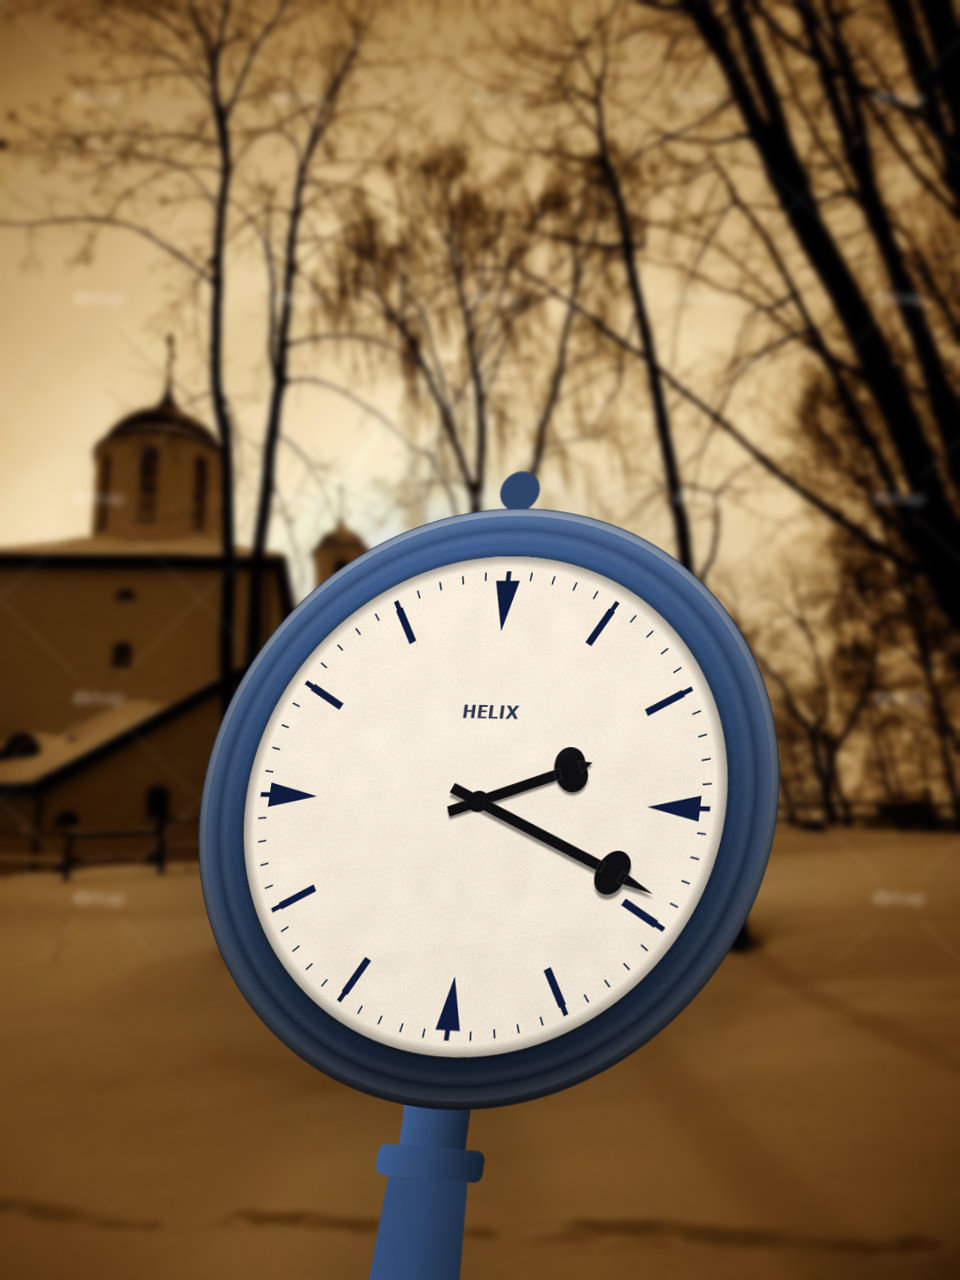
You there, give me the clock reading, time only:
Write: 2:19
